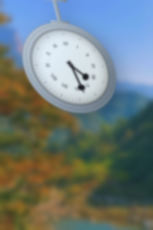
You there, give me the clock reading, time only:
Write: 4:28
